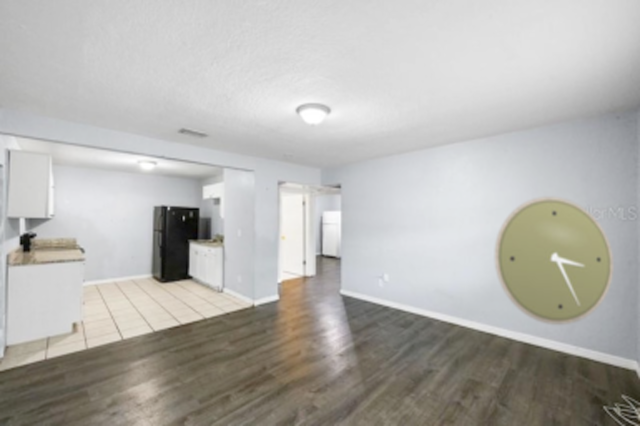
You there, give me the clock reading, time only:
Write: 3:26
